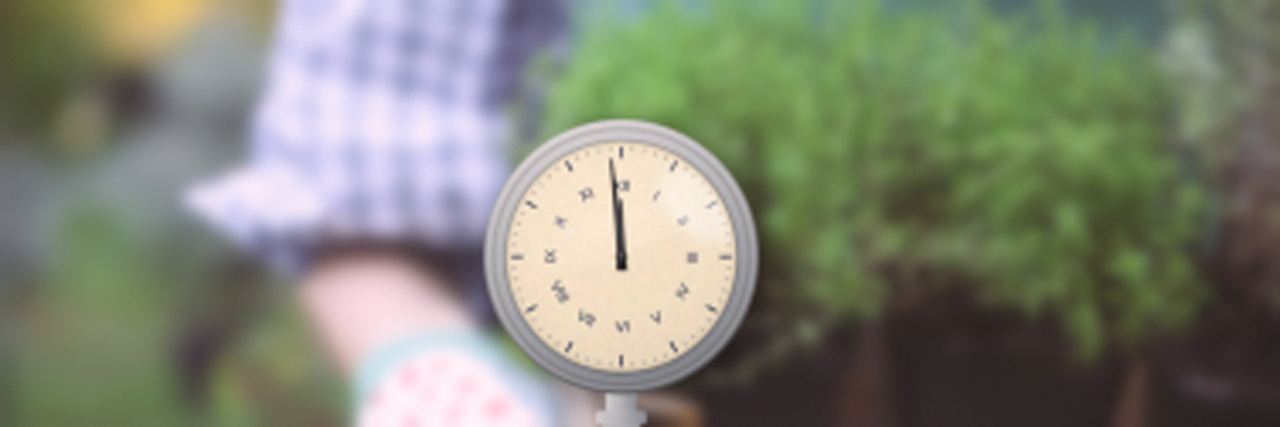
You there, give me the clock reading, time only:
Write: 11:59
